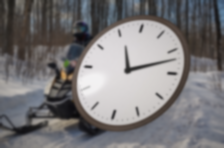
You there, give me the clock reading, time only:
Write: 11:12
